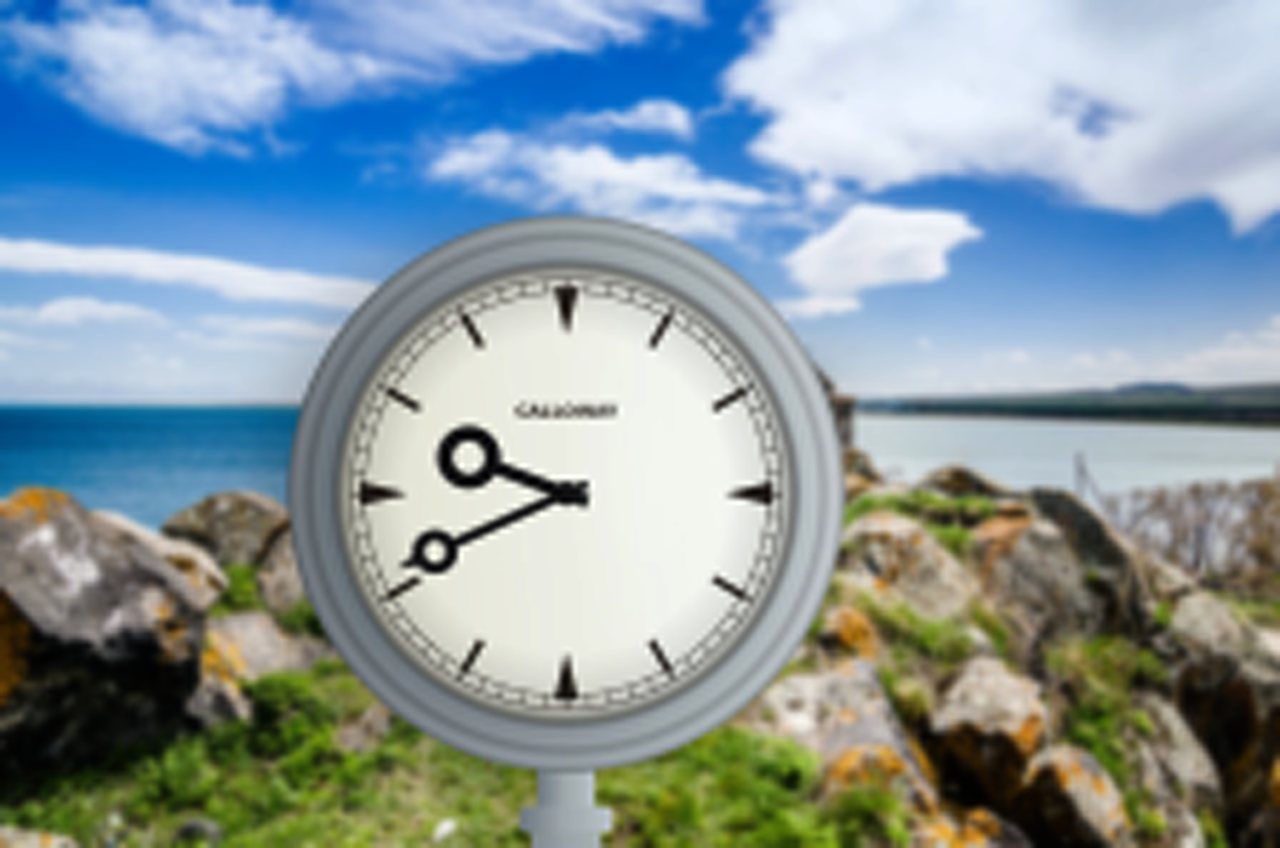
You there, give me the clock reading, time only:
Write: 9:41
